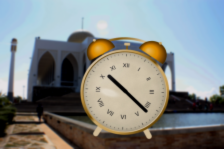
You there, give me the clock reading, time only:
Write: 10:22
